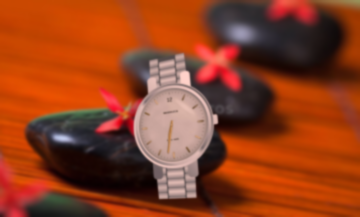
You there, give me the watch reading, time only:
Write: 6:32
